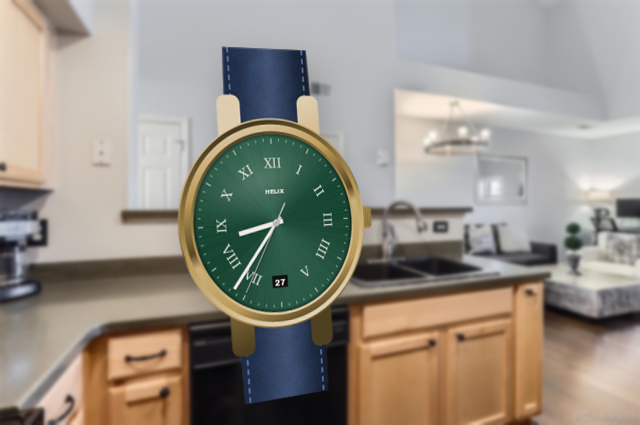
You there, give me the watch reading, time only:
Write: 8:36:35
